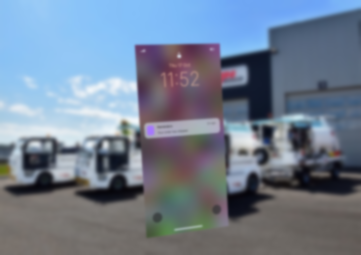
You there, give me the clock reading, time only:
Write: 11:52
